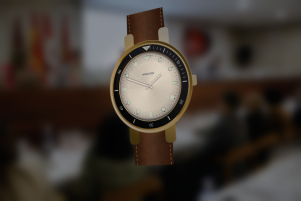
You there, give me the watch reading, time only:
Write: 1:49
